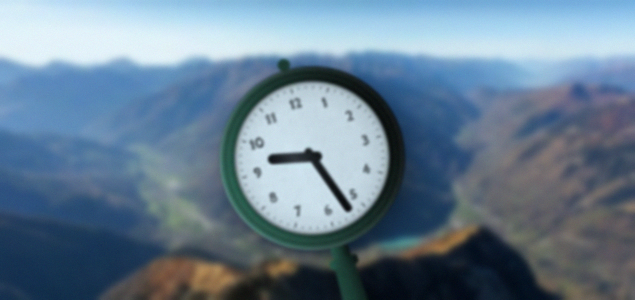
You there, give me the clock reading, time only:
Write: 9:27
